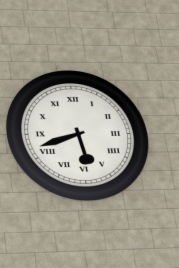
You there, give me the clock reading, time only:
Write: 5:42
